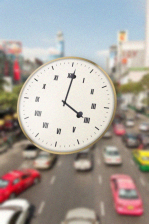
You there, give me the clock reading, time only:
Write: 4:01
